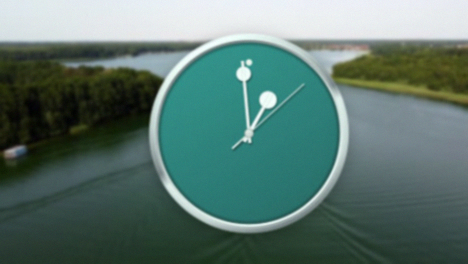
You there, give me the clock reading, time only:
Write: 12:59:08
